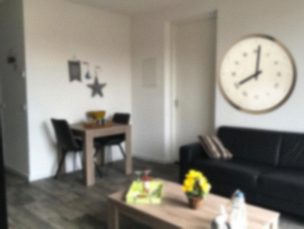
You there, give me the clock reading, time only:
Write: 8:01
